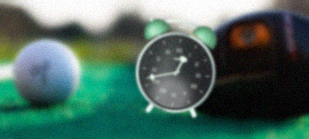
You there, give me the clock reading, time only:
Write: 12:42
